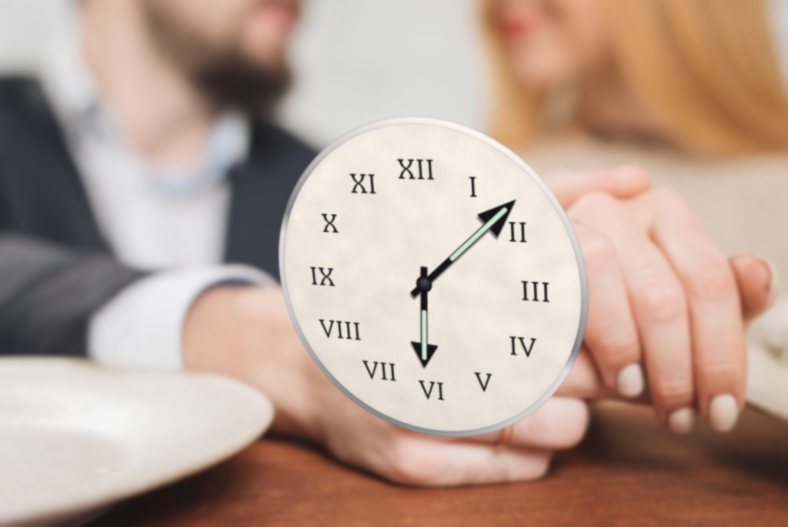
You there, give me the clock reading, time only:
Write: 6:08
